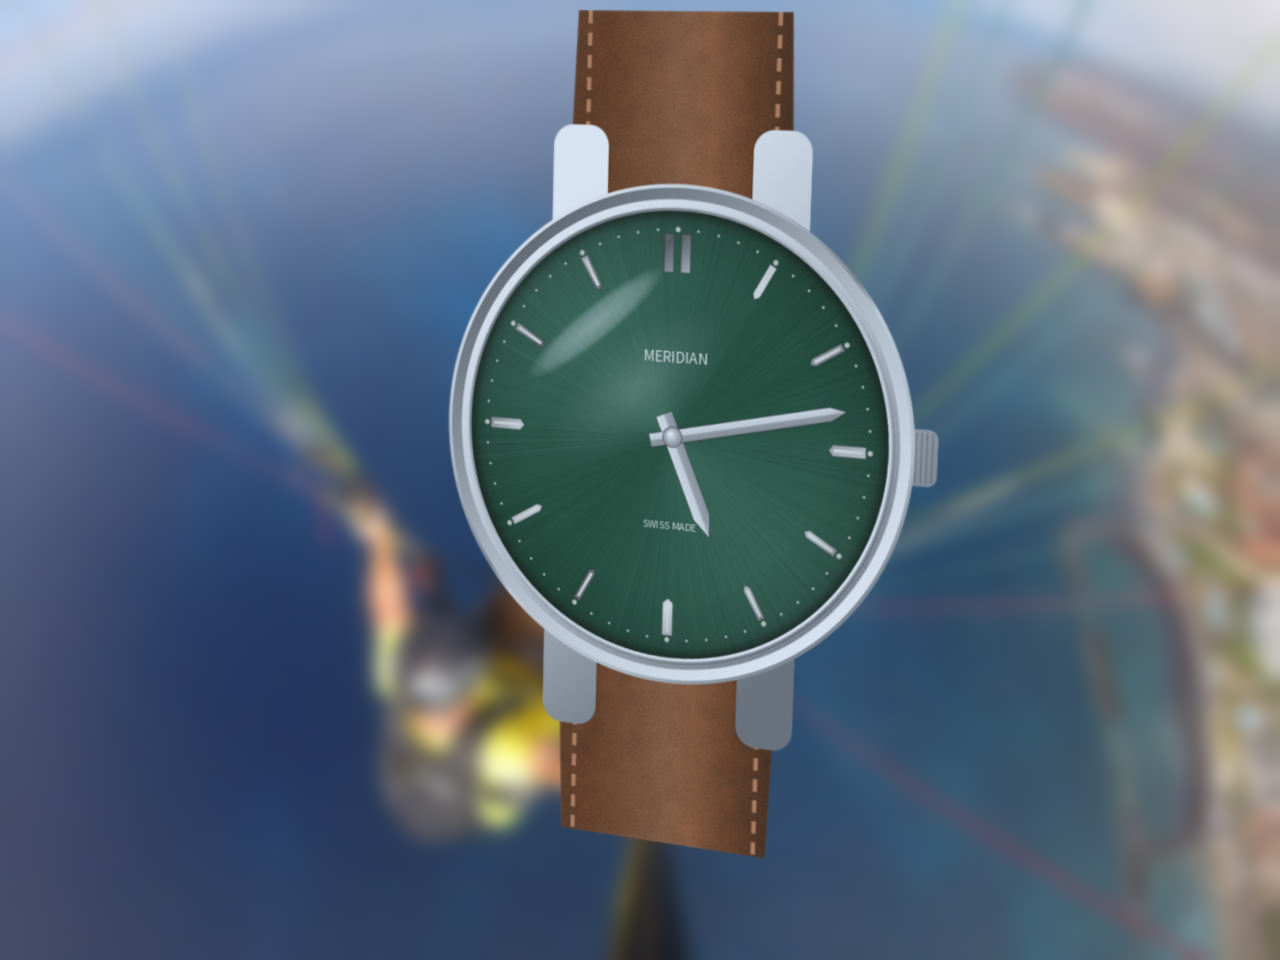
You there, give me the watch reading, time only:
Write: 5:13
